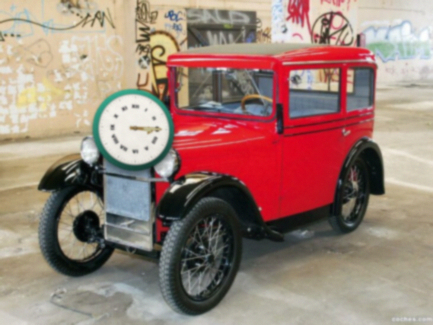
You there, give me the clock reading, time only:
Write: 3:15
